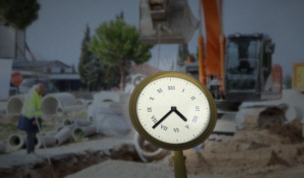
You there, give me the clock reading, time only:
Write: 4:38
